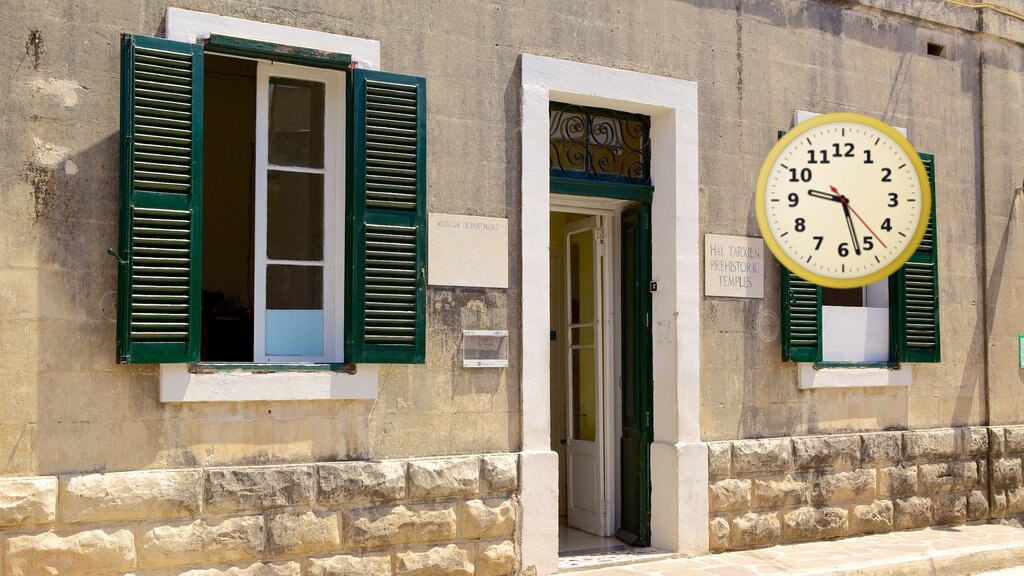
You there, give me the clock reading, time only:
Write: 9:27:23
